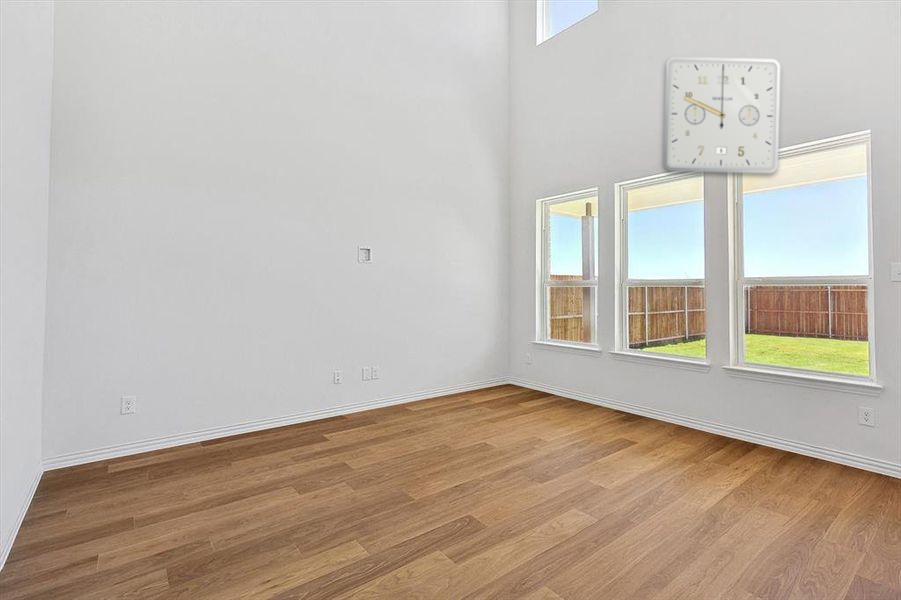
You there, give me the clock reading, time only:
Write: 9:49
